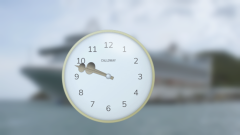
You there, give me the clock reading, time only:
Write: 9:48
